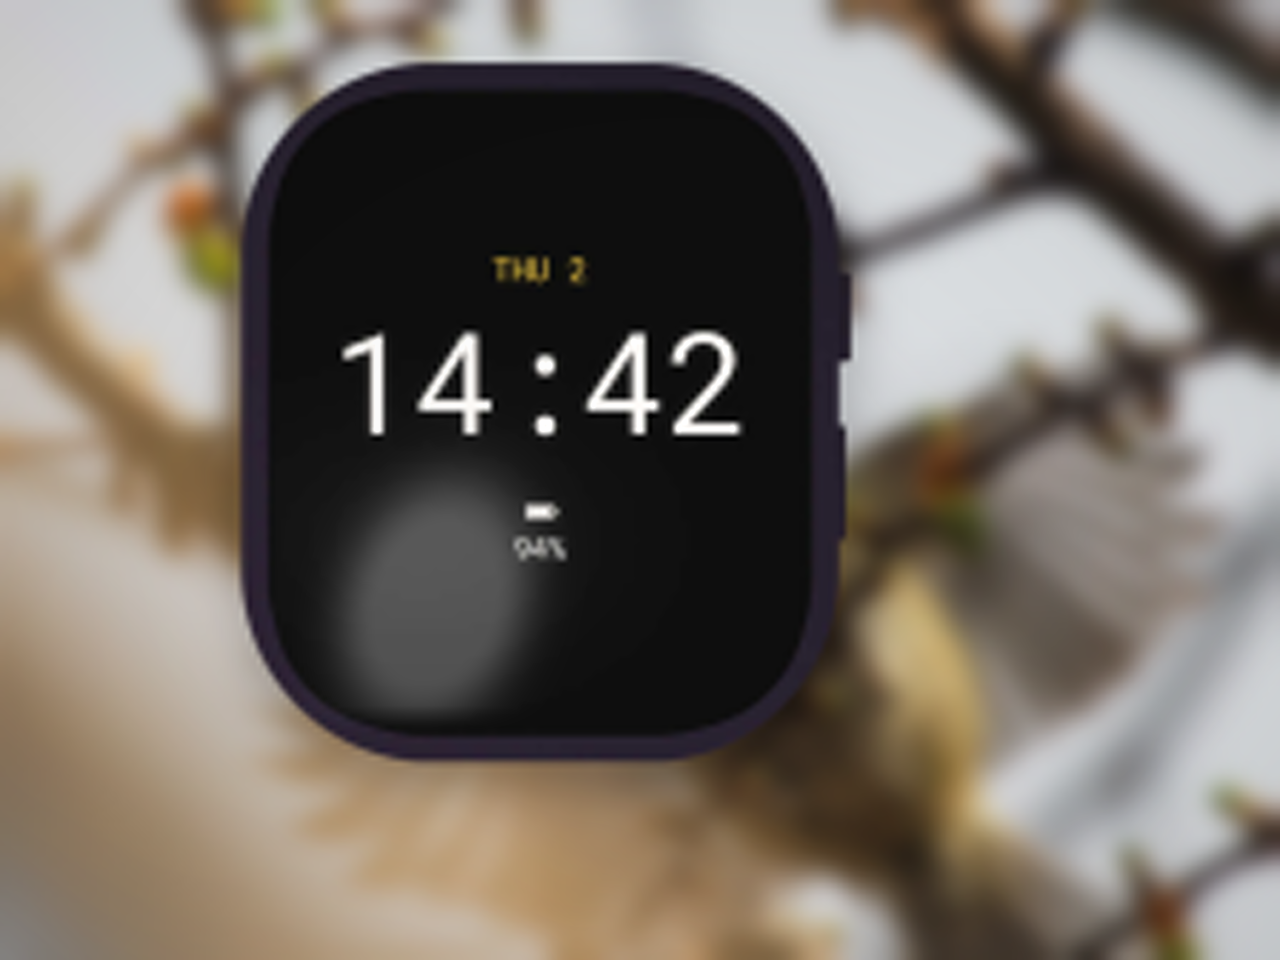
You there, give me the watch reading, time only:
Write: 14:42
